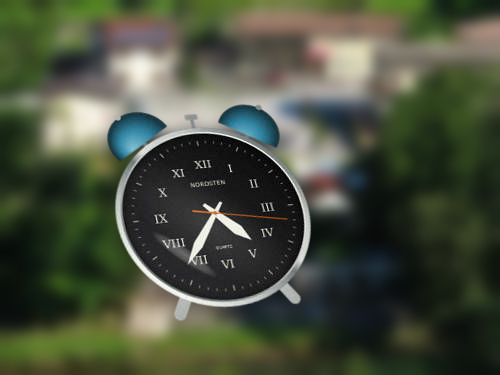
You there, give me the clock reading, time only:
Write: 4:36:17
